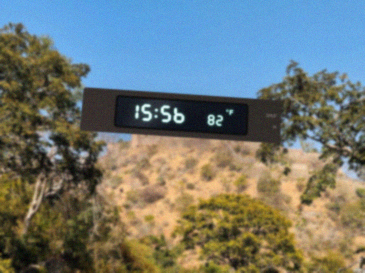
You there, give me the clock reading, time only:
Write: 15:56
